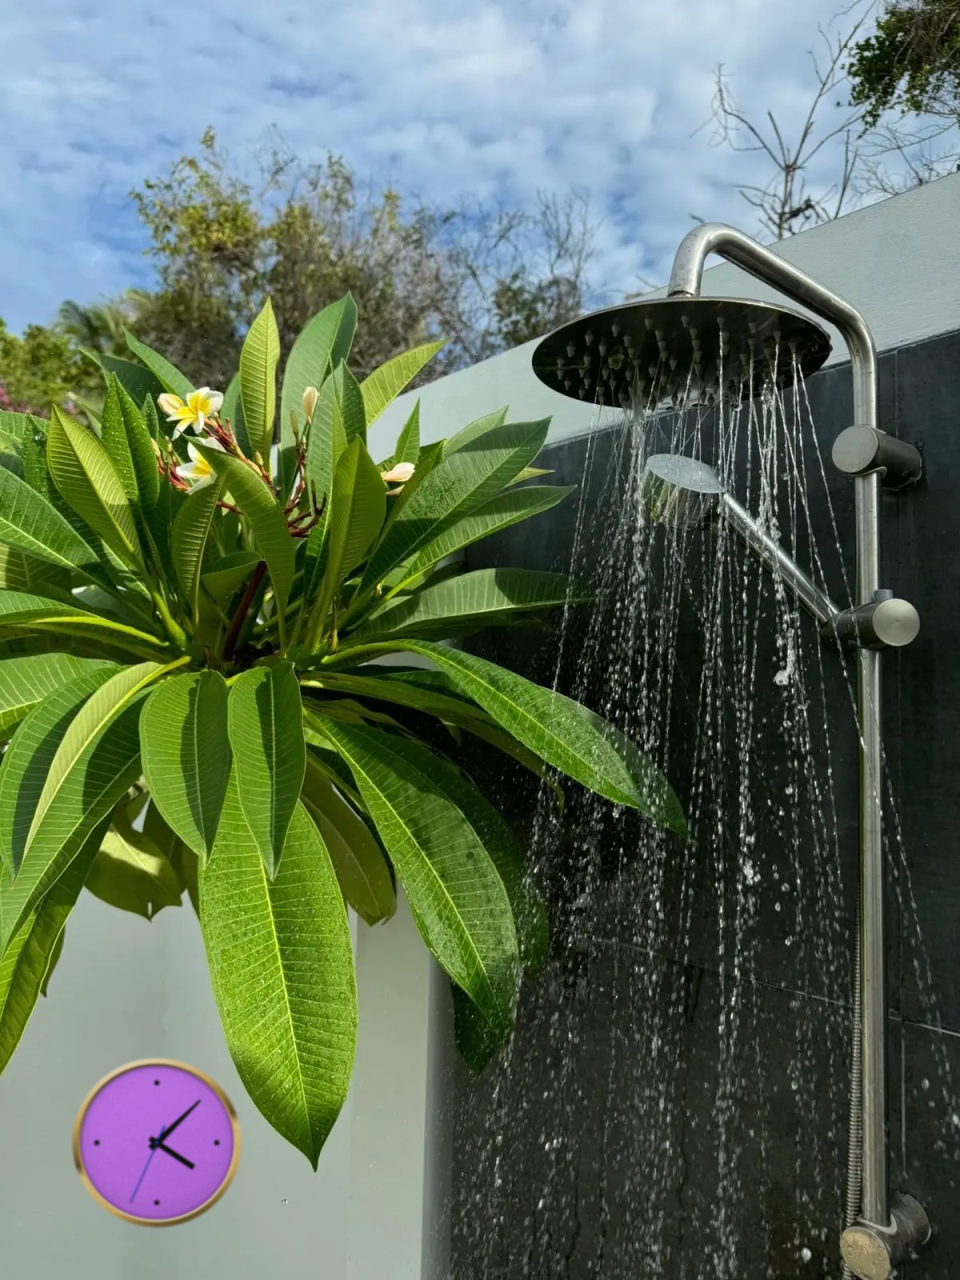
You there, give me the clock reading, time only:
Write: 4:07:34
